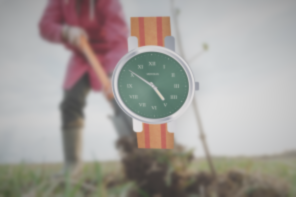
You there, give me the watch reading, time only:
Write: 4:51
